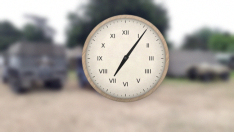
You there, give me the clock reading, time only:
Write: 7:06
